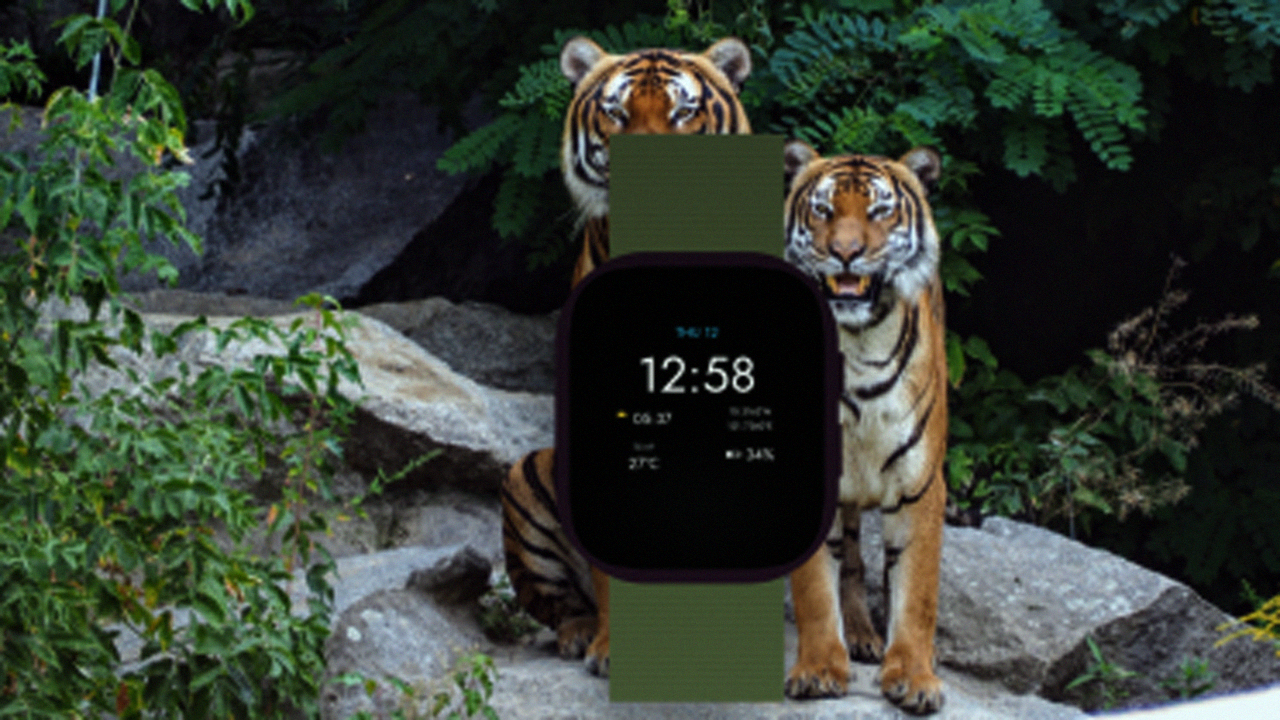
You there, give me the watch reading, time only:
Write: 12:58
